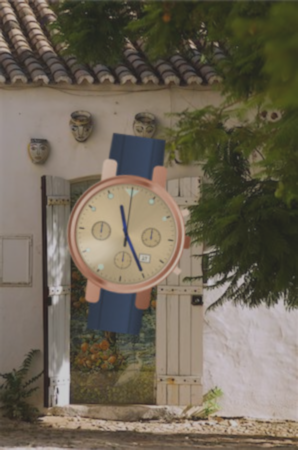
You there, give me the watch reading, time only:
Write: 11:25
